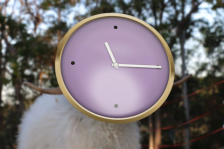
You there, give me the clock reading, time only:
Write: 11:15
